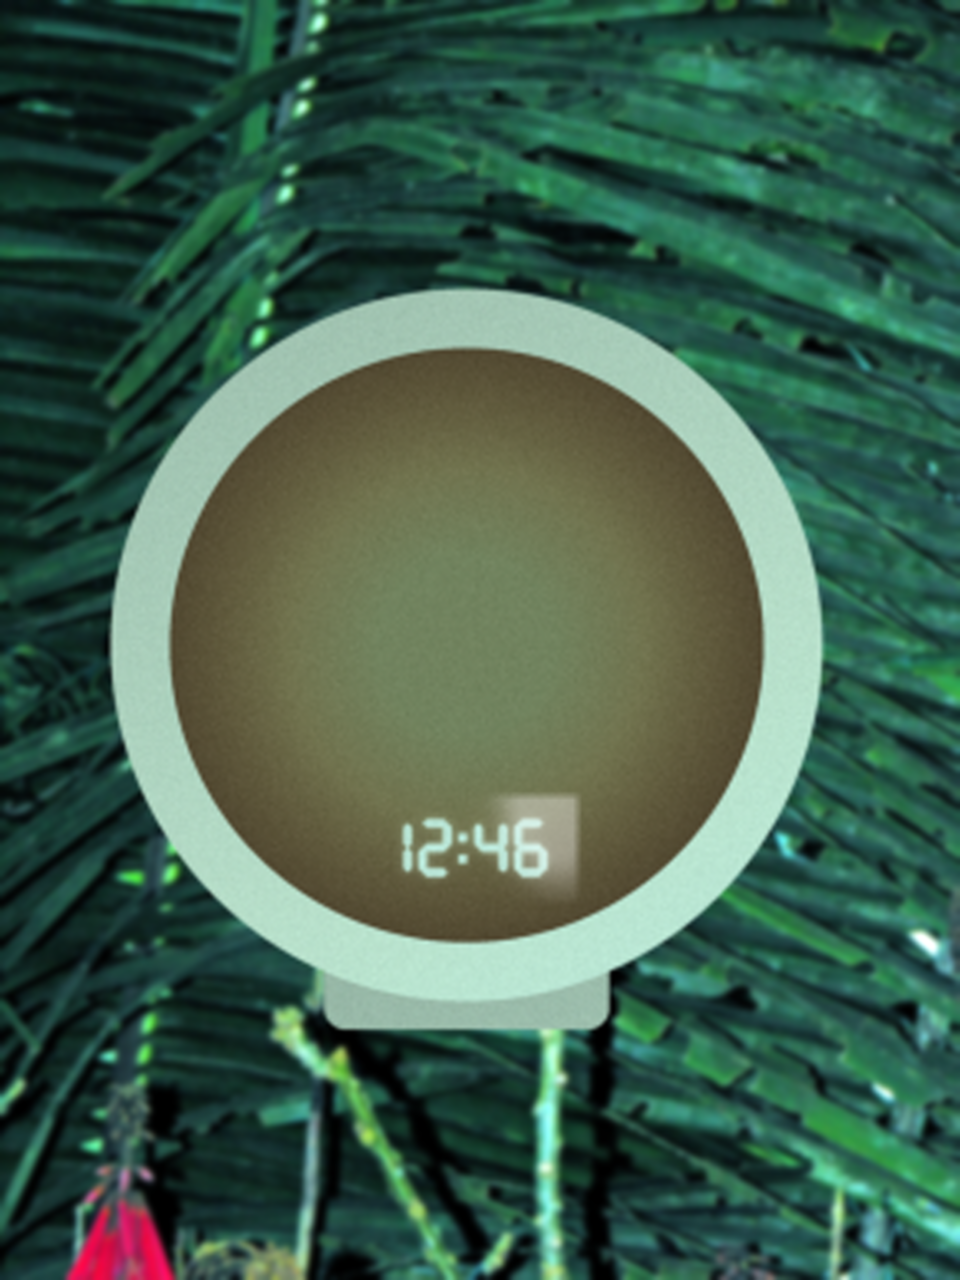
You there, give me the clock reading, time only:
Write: 12:46
